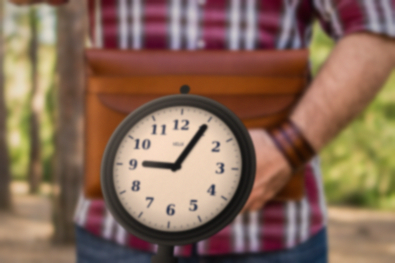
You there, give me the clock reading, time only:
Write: 9:05
